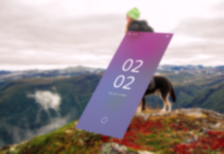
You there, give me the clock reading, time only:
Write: 2:02
